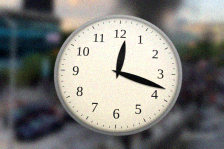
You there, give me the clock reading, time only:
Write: 12:18
